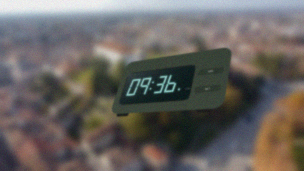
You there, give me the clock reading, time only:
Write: 9:36
